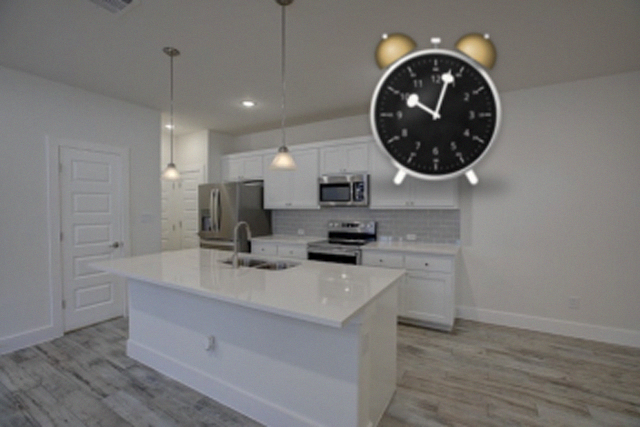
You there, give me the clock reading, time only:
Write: 10:03
